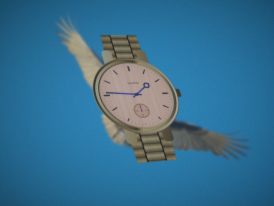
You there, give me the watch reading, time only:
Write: 1:46
